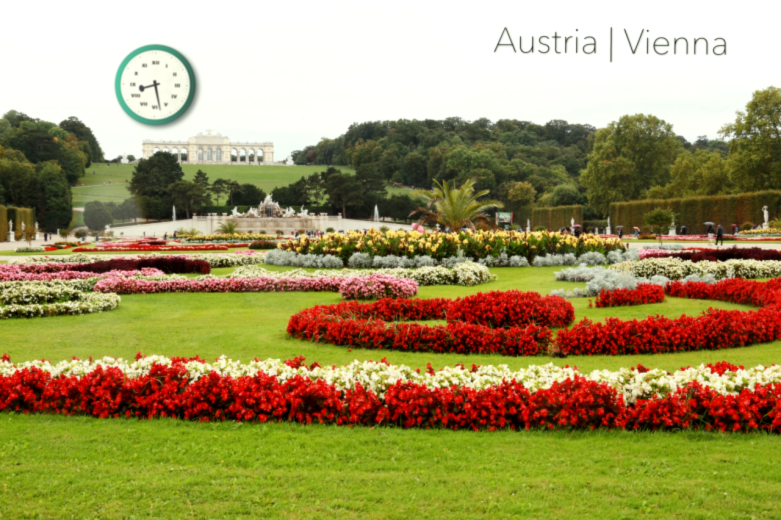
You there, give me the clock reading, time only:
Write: 8:28
